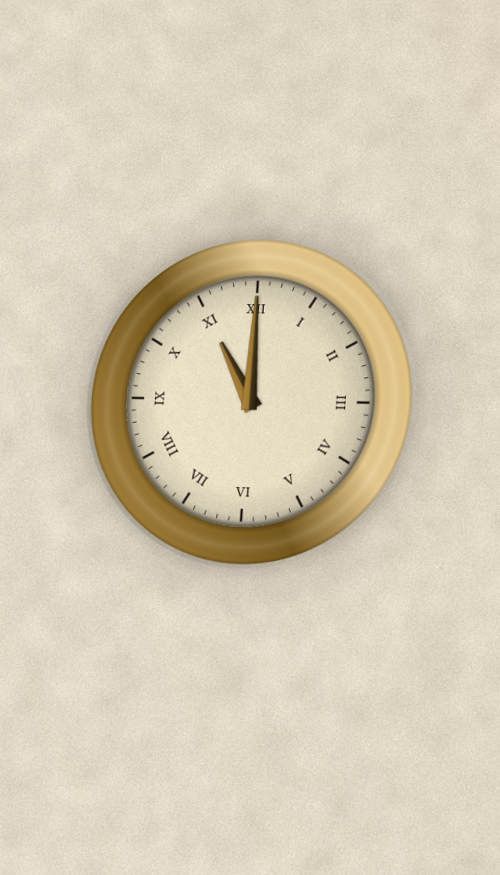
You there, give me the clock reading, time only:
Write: 11:00
